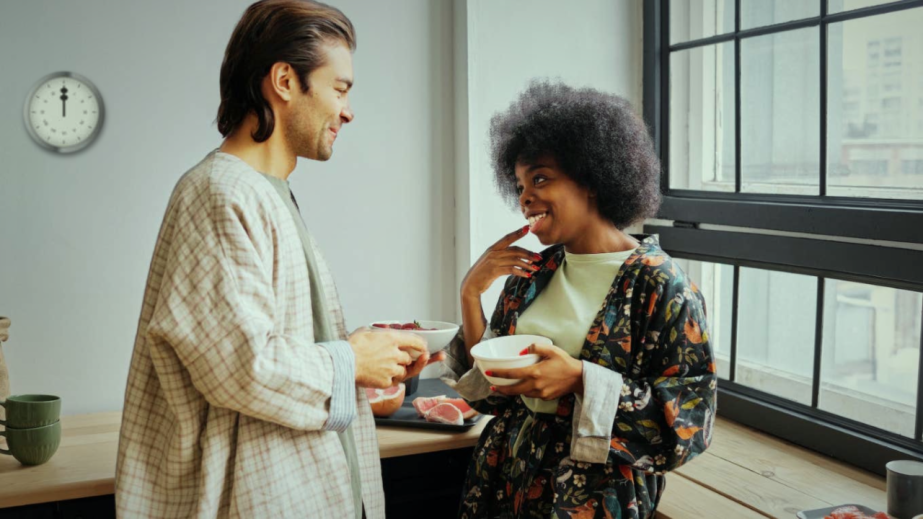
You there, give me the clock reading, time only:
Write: 12:00
